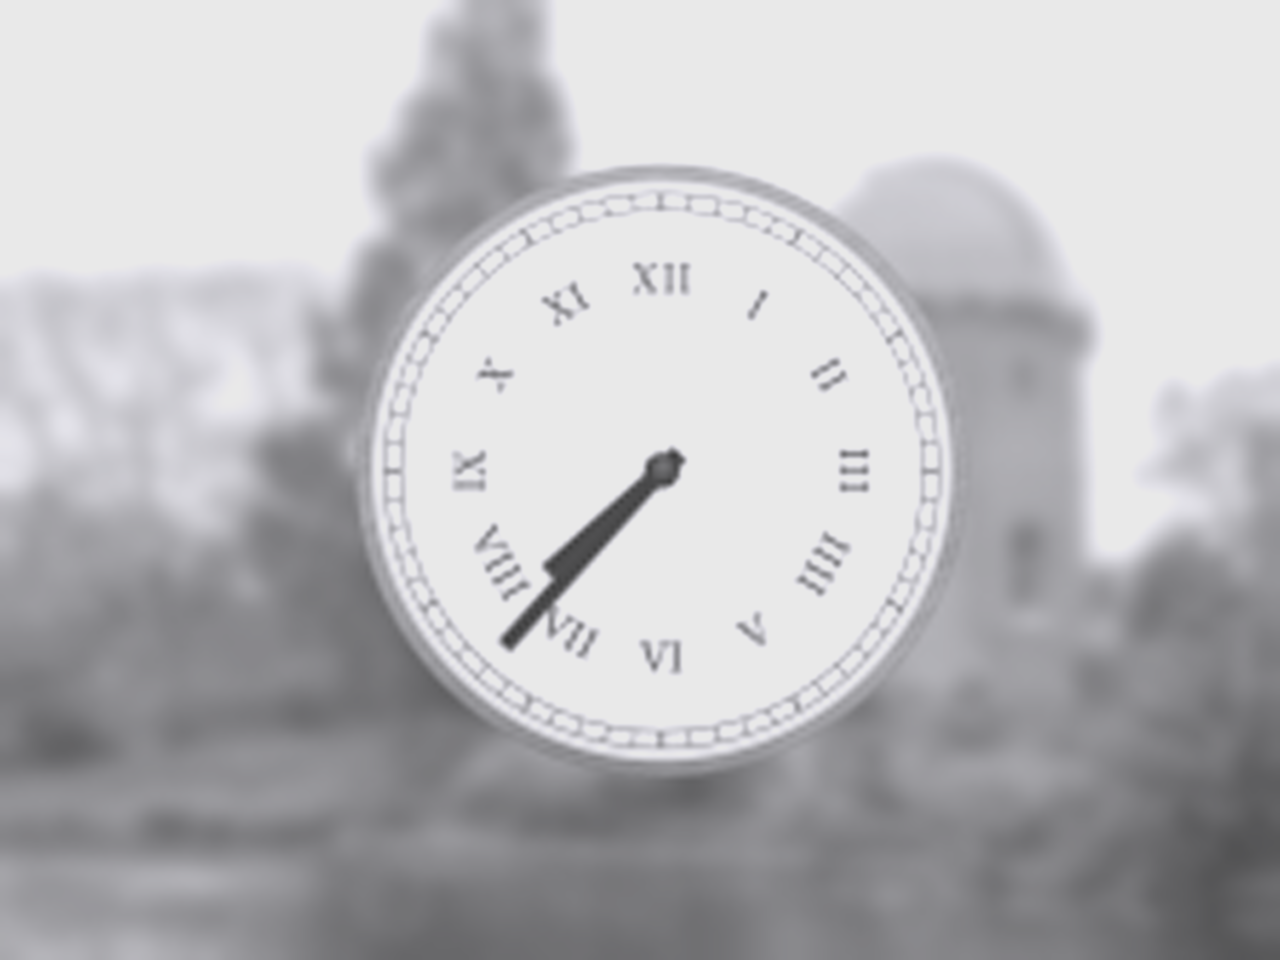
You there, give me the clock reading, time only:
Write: 7:37
